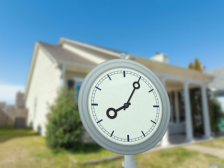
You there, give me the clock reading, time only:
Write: 8:05
